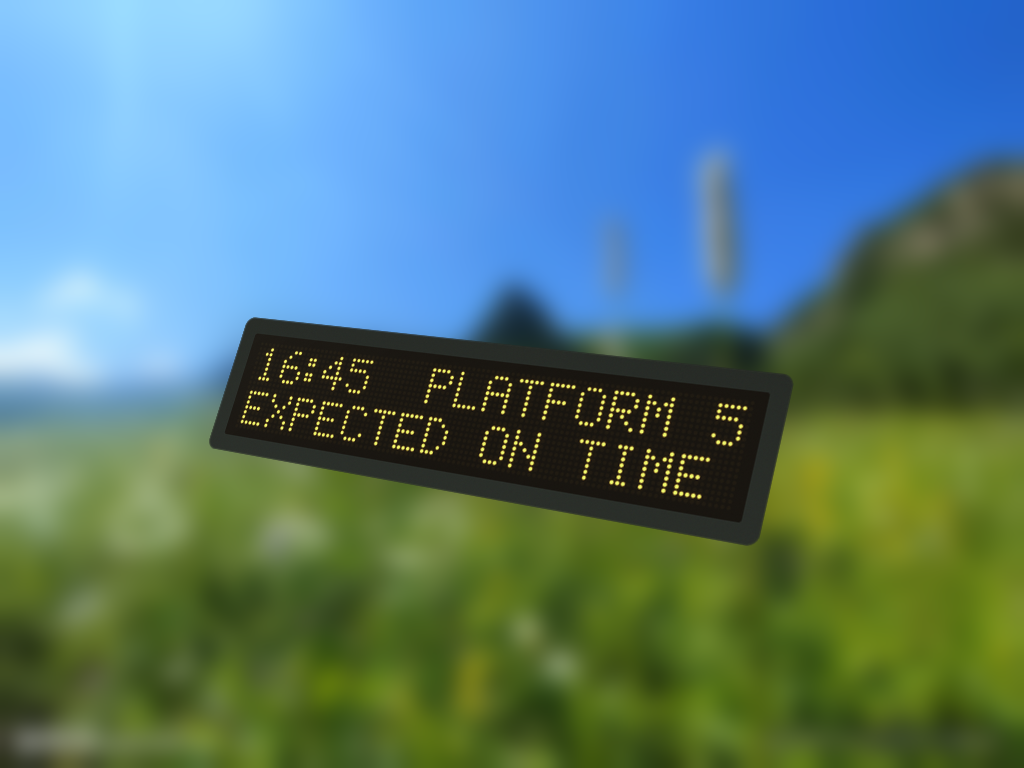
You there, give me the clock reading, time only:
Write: 16:45
